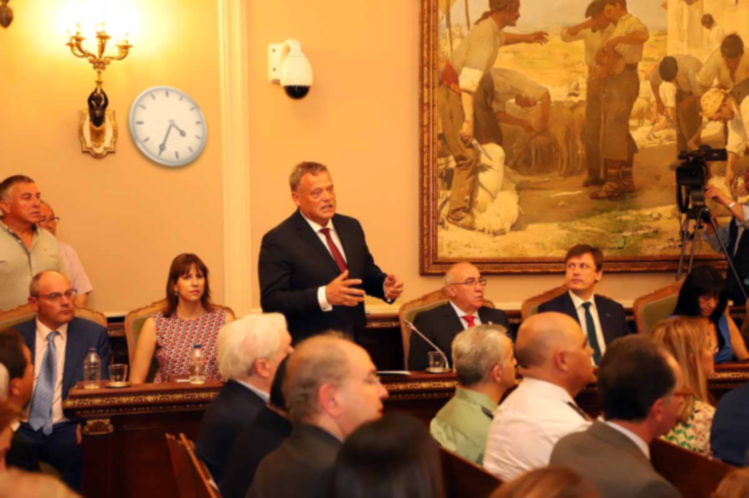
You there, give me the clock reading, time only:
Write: 4:35
